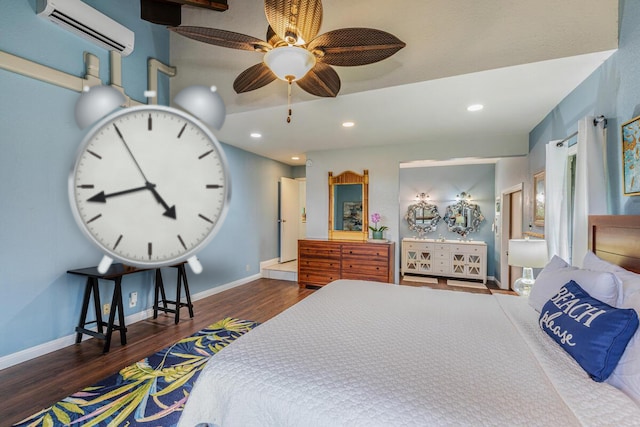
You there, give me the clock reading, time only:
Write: 4:42:55
